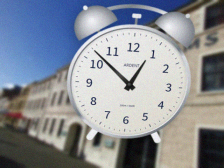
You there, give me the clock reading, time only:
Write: 12:52
